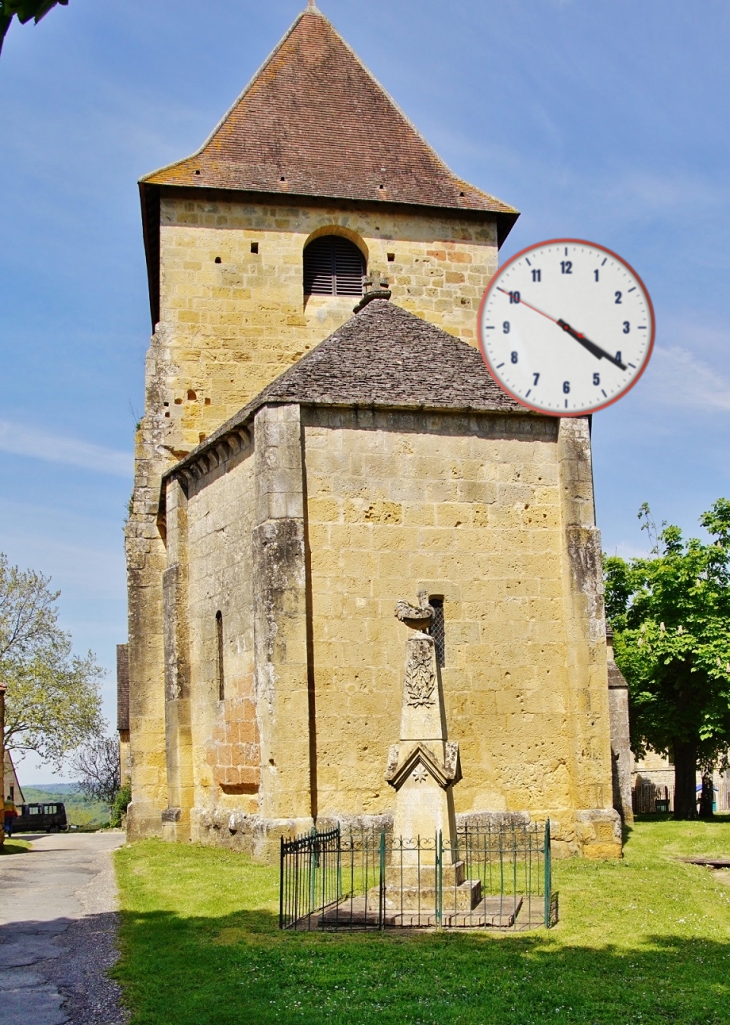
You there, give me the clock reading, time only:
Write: 4:20:50
